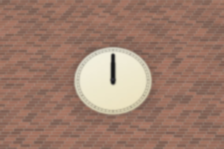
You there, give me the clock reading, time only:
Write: 12:00
